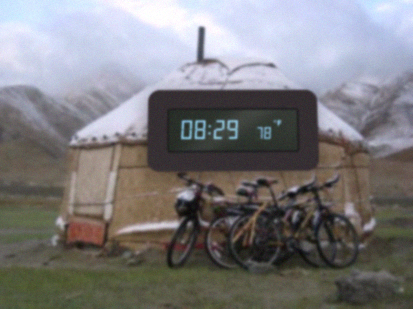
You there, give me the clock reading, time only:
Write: 8:29
